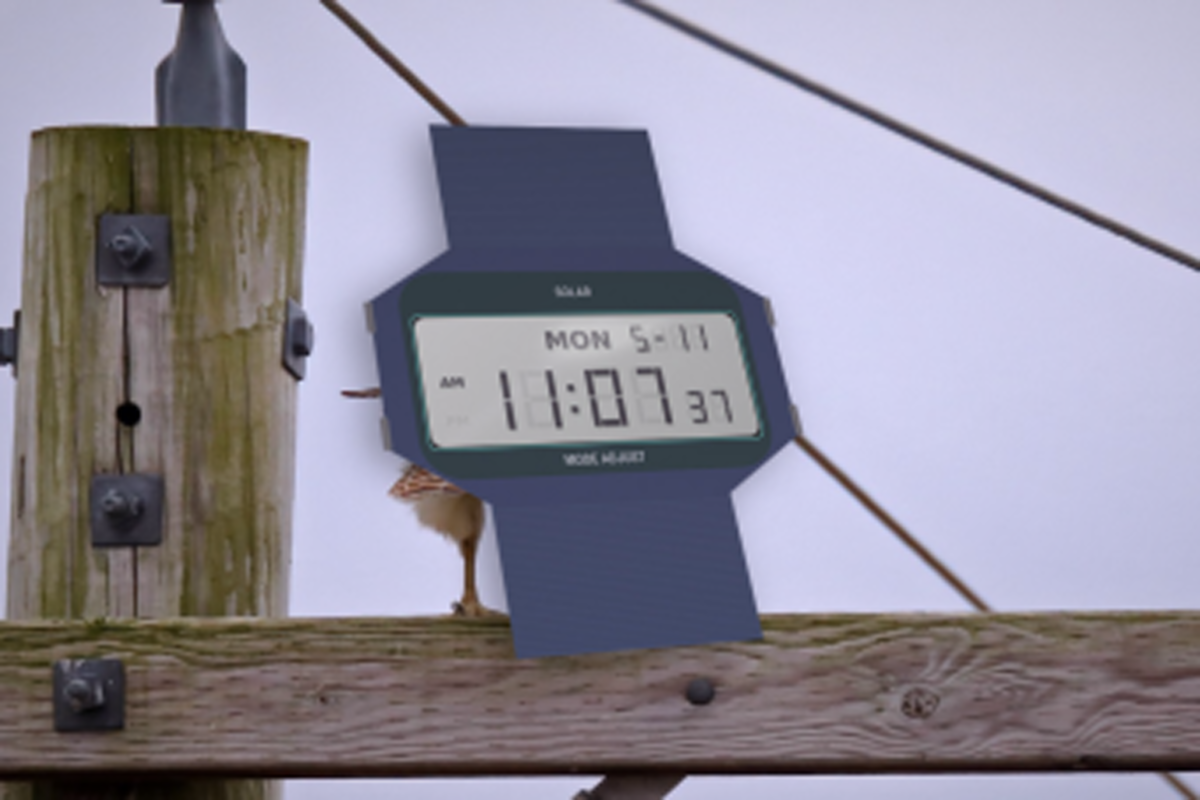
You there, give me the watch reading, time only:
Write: 11:07:37
